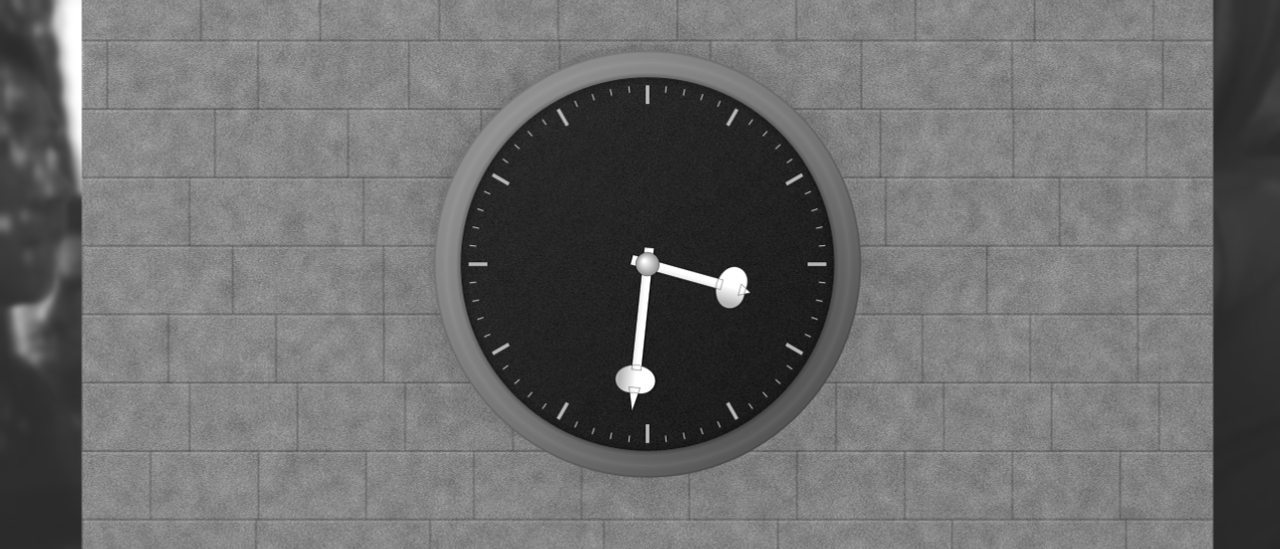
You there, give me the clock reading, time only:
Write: 3:31
